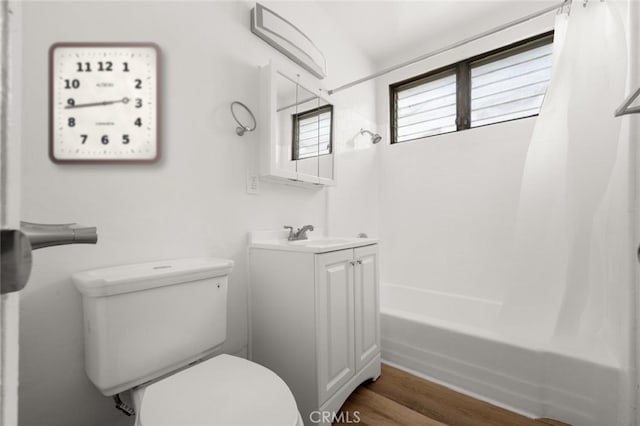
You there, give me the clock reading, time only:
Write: 2:44
